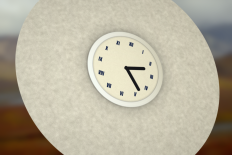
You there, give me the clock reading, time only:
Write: 2:23
